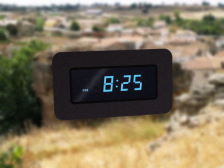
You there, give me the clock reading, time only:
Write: 8:25
